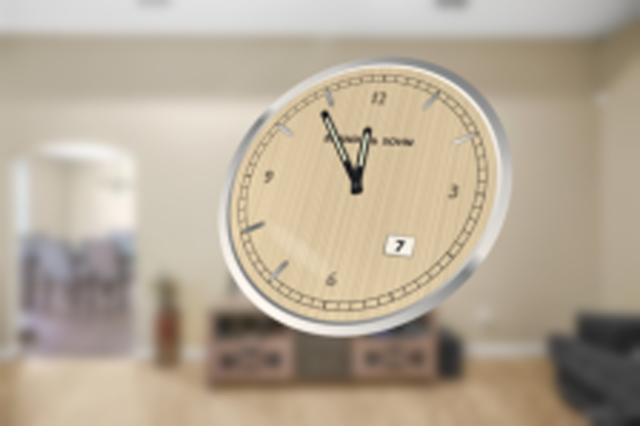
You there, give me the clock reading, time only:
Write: 11:54
